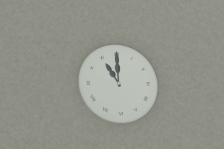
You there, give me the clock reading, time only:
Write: 11:00
